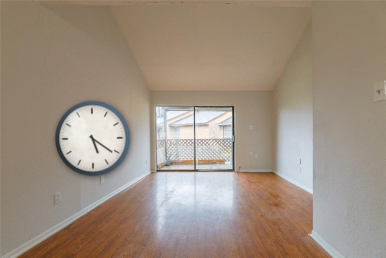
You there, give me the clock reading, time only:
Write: 5:21
